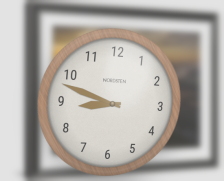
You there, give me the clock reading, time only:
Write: 8:48
